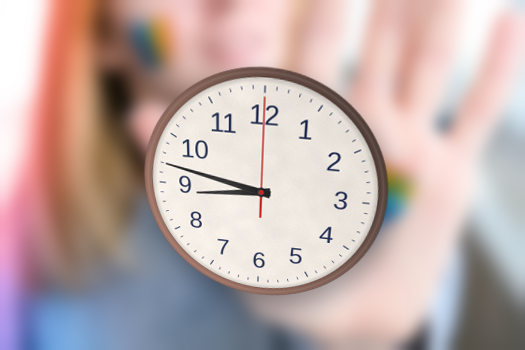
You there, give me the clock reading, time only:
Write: 8:47:00
